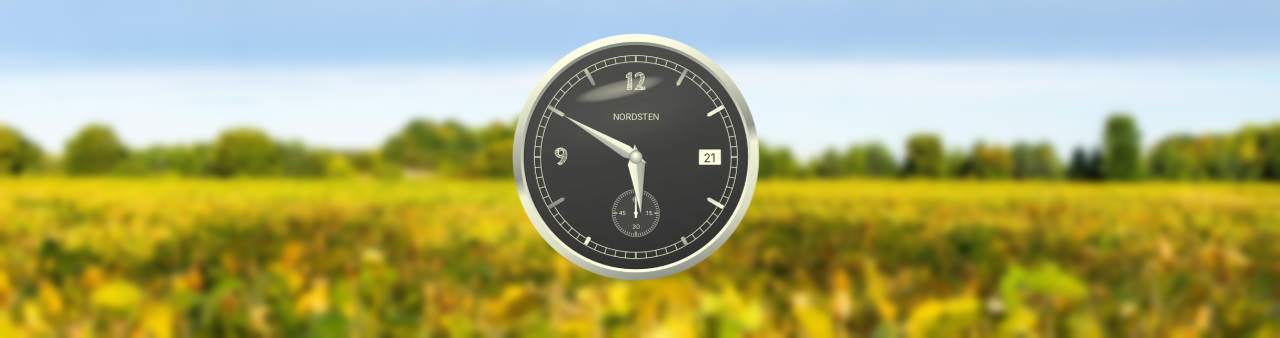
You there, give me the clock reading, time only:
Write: 5:50
